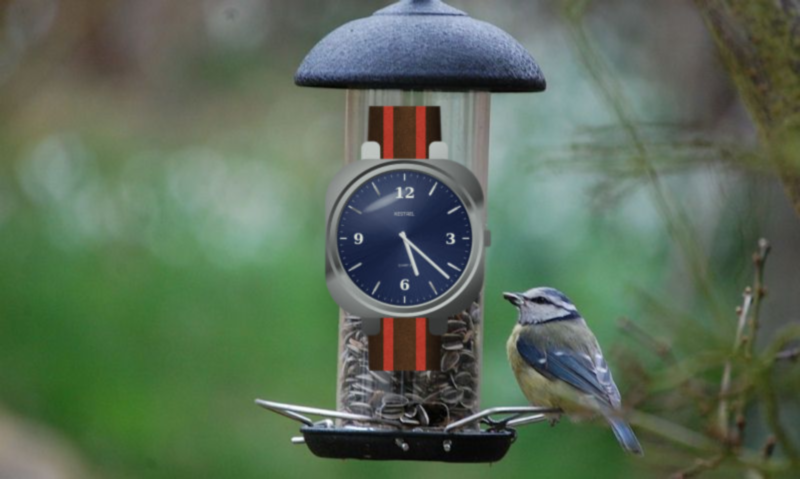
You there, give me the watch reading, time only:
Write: 5:22
